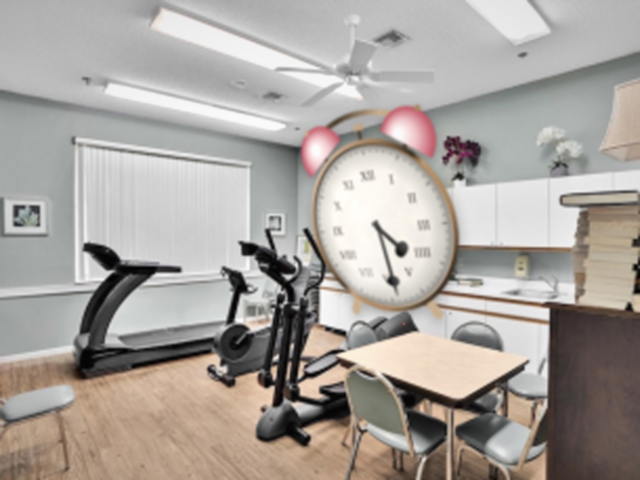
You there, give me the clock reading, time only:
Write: 4:29
